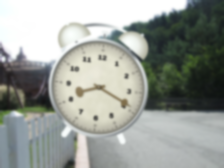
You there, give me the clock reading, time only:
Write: 8:19
